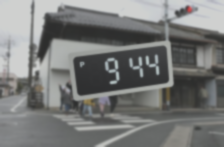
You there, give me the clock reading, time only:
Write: 9:44
